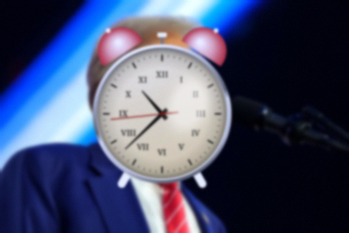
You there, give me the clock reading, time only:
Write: 10:37:44
